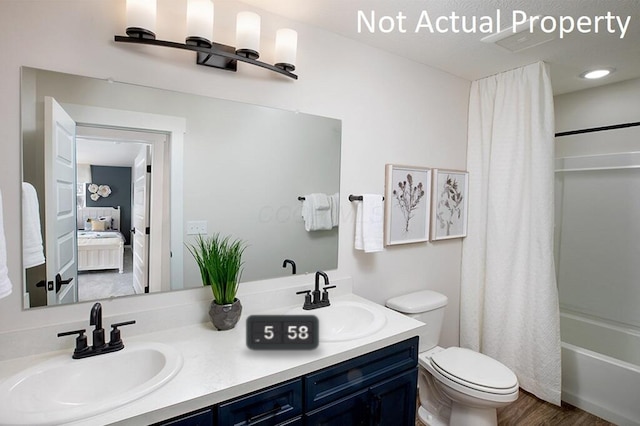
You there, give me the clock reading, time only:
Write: 5:58
